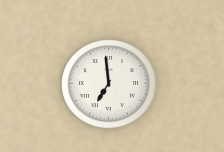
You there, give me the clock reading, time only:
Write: 6:59
